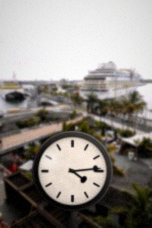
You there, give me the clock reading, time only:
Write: 4:14
